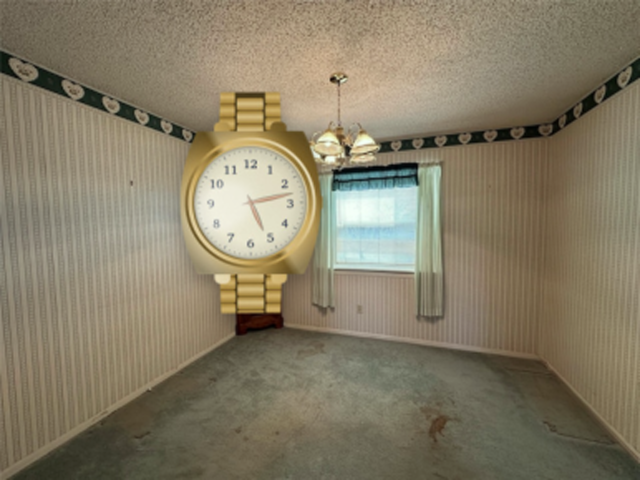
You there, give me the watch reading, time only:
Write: 5:13
